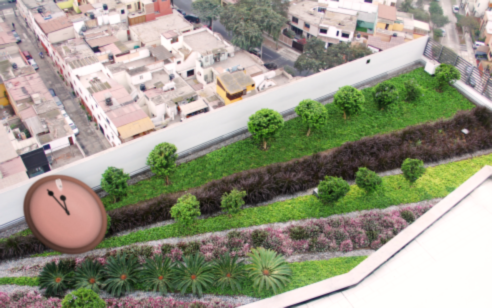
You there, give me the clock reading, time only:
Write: 11:55
